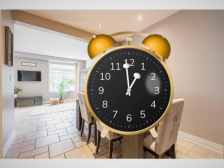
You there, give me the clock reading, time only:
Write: 12:59
